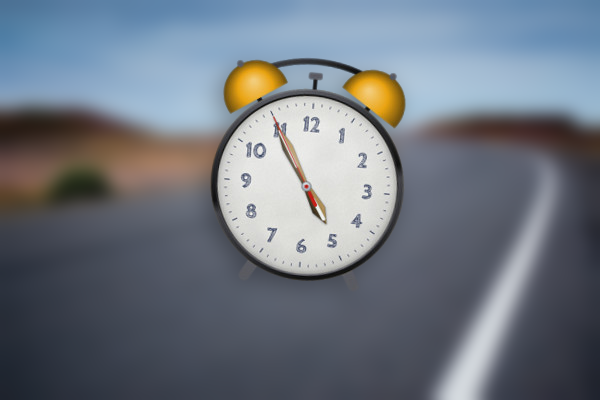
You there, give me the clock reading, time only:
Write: 4:54:55
